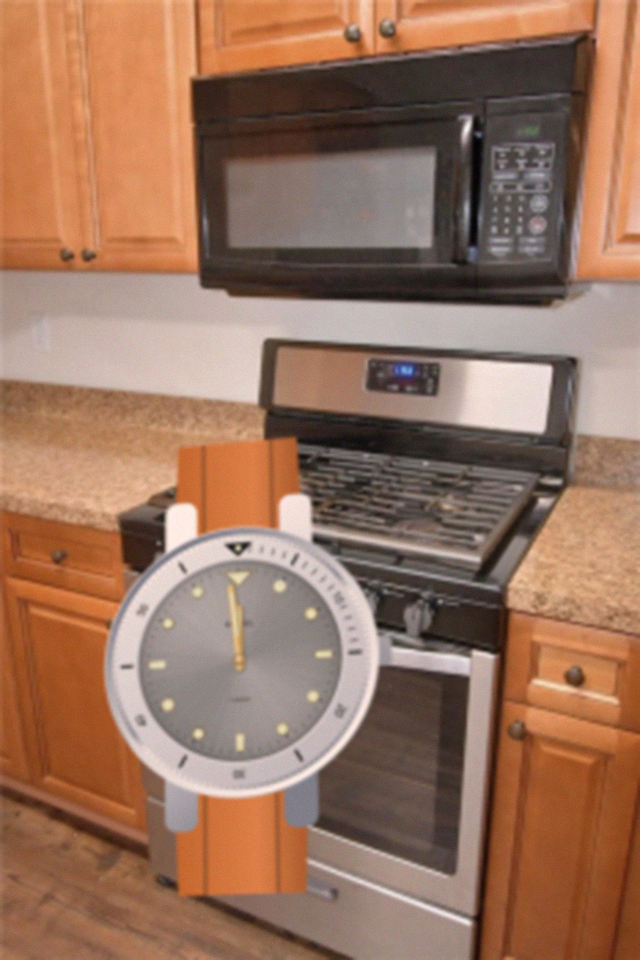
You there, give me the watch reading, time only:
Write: 11:59
